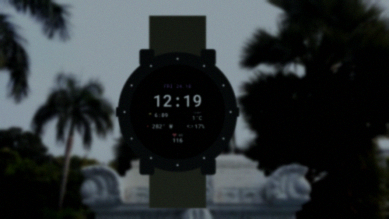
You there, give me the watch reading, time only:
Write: 12:19
